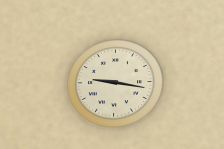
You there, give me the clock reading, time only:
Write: 9:17
